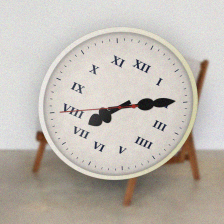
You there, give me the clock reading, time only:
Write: 7:09:40
